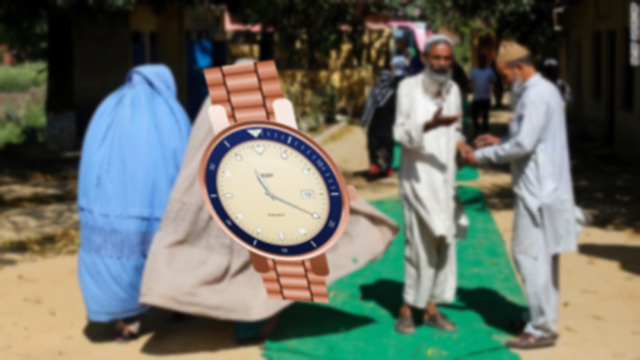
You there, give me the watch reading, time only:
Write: 11:20
